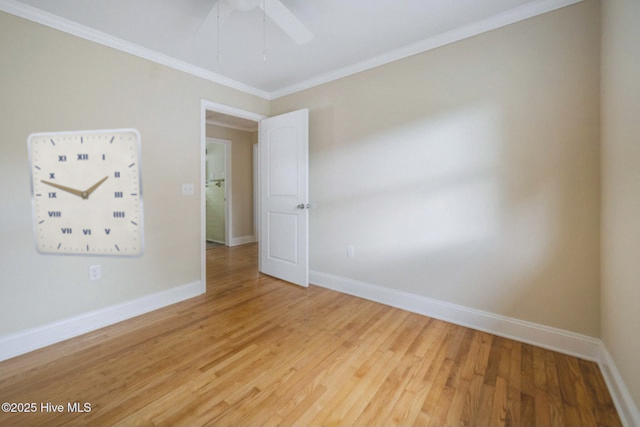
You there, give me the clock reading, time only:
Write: 1:48
